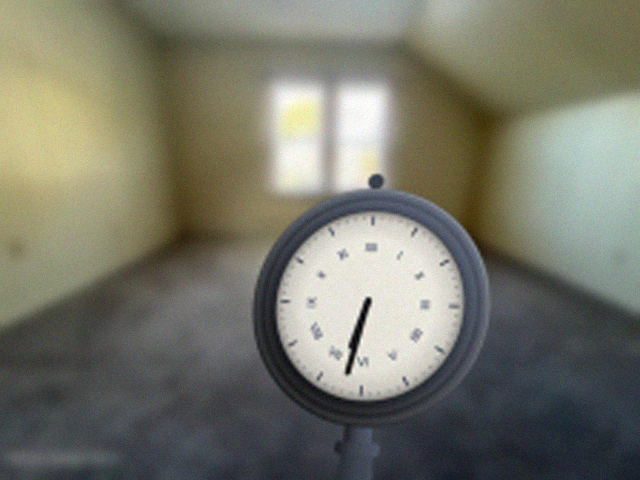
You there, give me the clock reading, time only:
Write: 6:32
